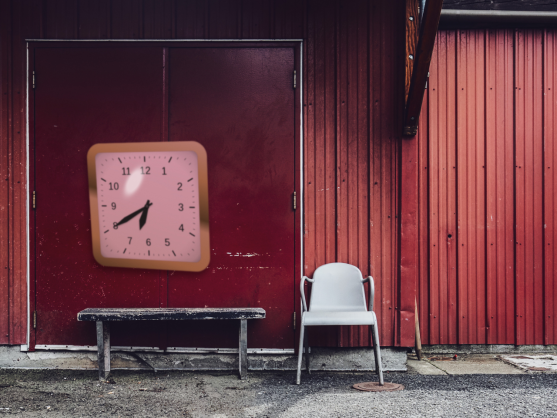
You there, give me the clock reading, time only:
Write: 6:40
